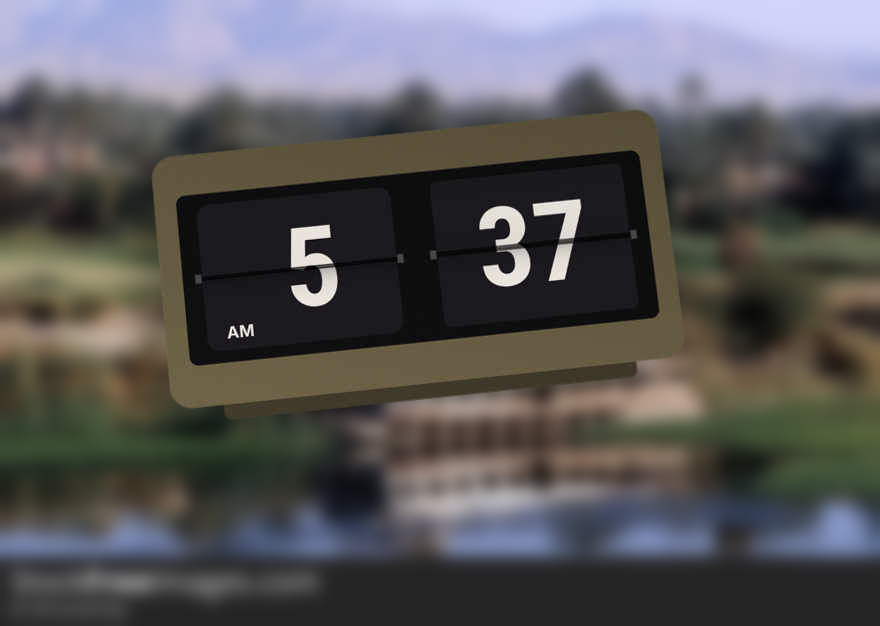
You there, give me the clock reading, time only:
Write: 5:37
